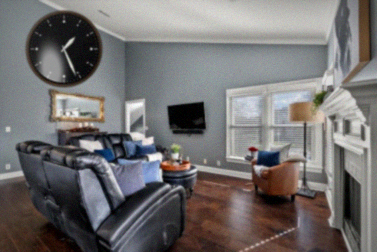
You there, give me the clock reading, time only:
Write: 1:26
